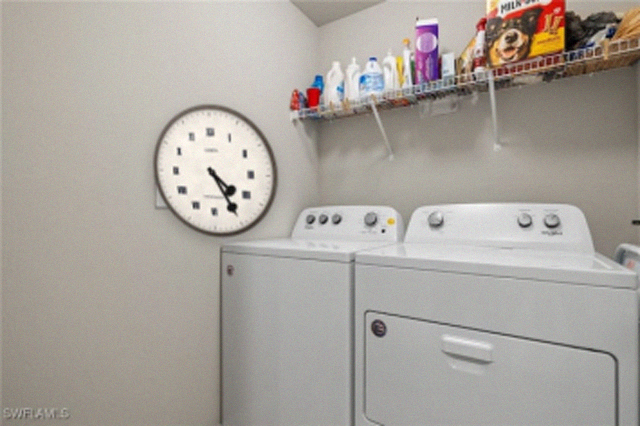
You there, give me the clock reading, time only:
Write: 4:25
